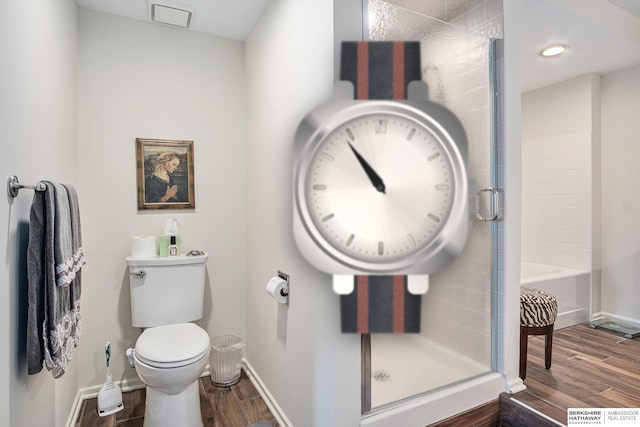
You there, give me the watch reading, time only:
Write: 10:54
